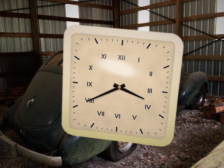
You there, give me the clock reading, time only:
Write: 3:40
